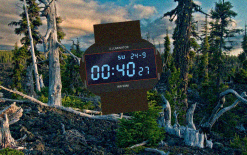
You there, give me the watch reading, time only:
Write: 0:40:27
